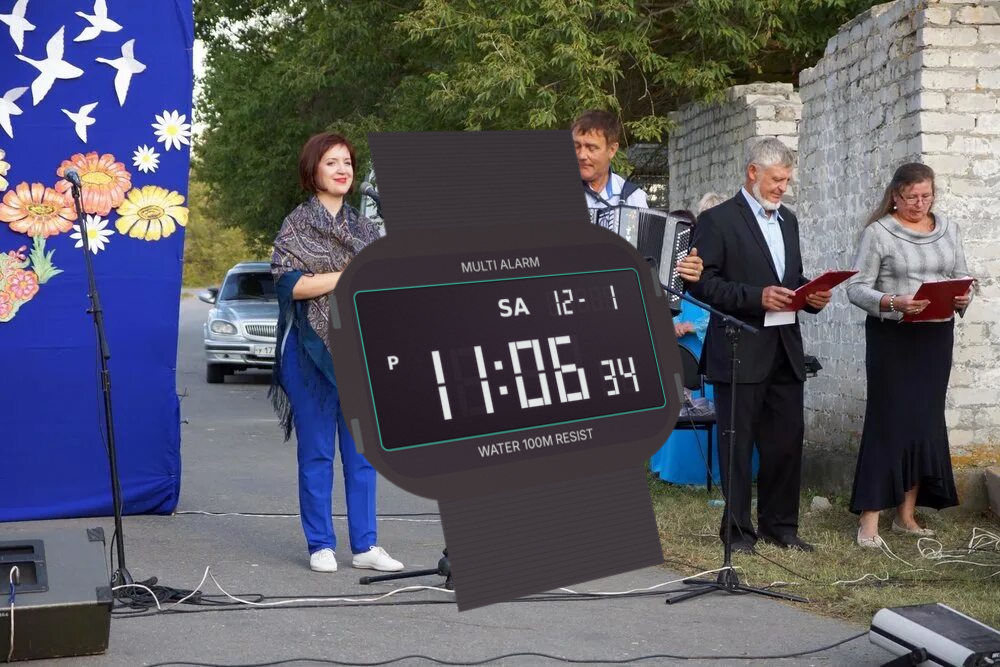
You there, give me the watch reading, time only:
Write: 11:06:34
